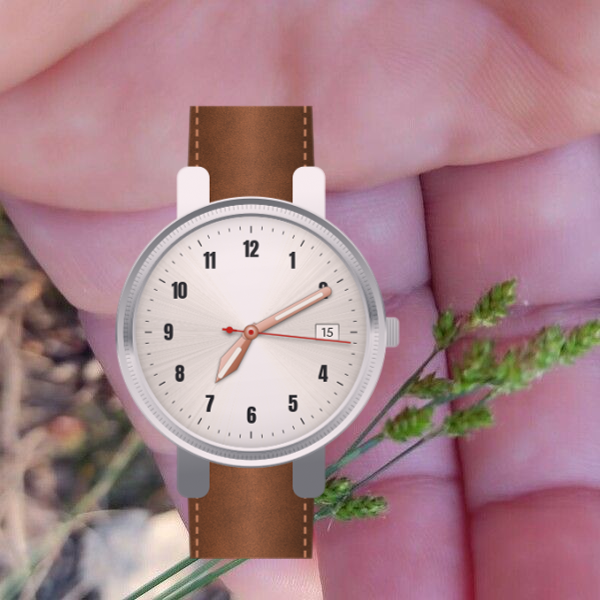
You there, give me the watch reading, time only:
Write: 7:10:16
